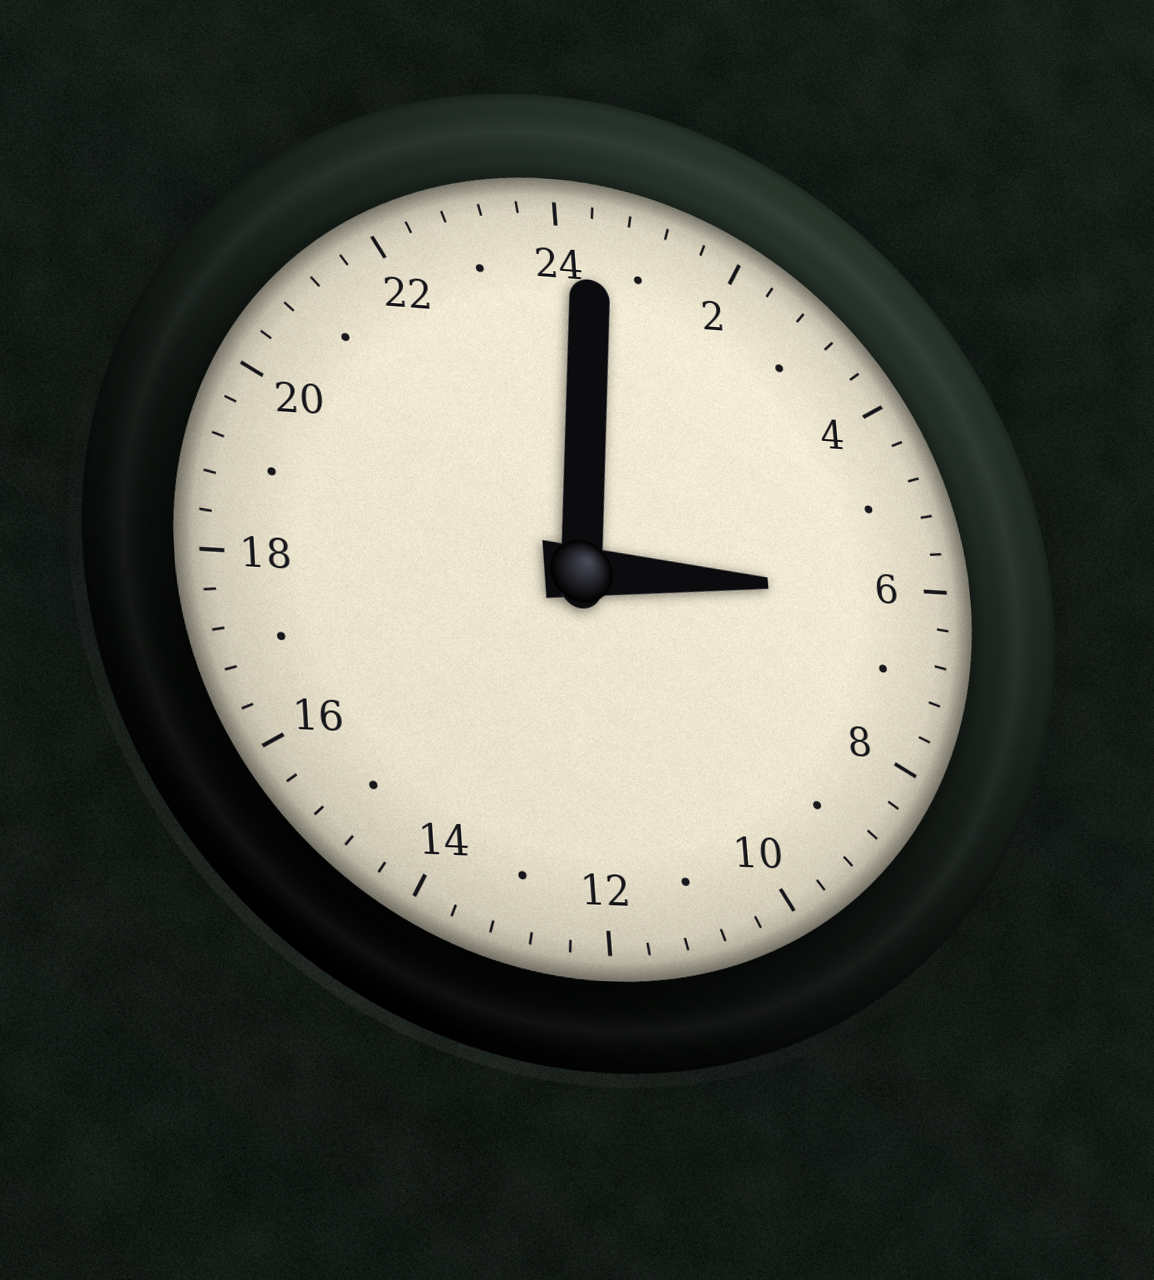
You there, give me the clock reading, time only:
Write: 6:01
